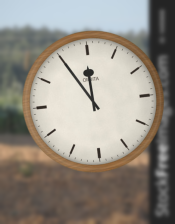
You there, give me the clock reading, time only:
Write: 11:55
